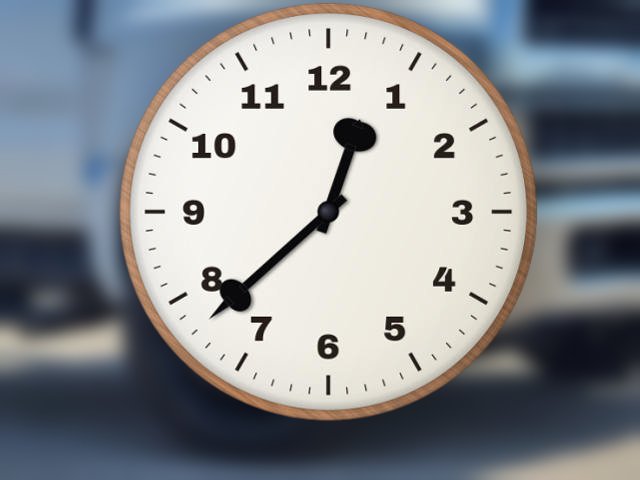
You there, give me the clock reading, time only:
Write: 12:38
